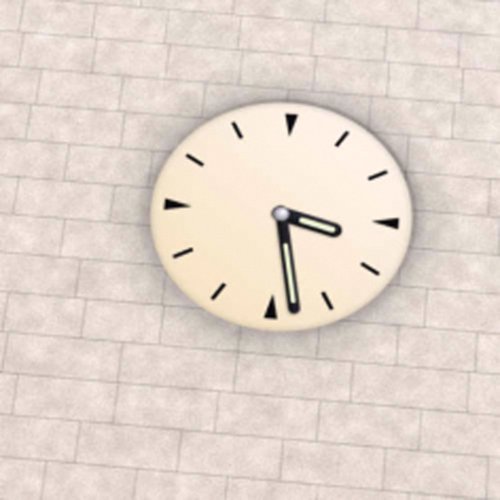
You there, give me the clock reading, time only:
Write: 3:28
